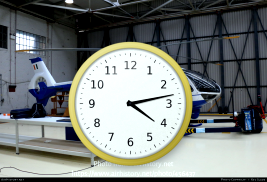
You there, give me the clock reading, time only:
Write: 4:13
